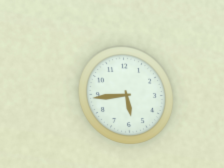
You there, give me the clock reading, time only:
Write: 5:44
